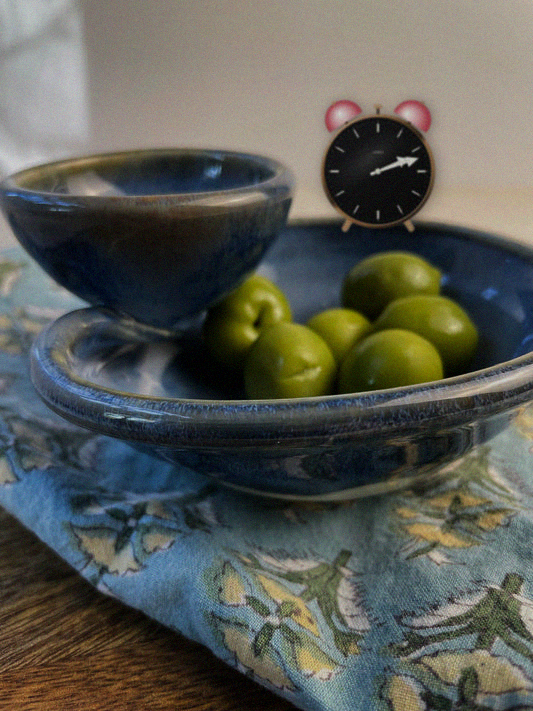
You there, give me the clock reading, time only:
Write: 2:12
